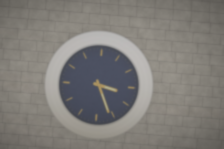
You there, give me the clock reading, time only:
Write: 3:26
